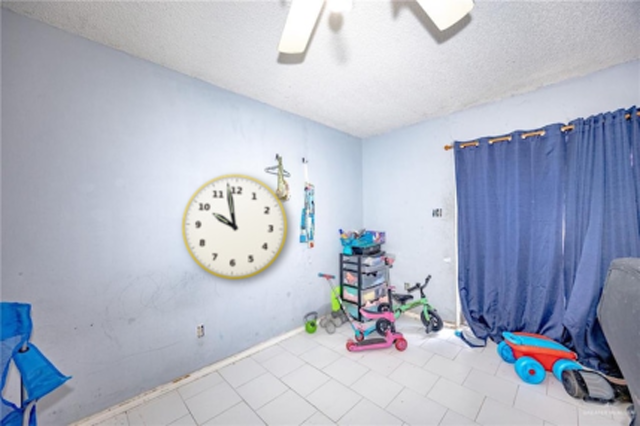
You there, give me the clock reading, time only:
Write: 9:58
